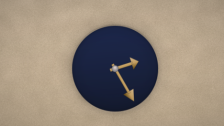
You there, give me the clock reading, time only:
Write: 2:25
